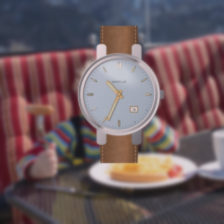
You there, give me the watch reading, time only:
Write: 10:34
